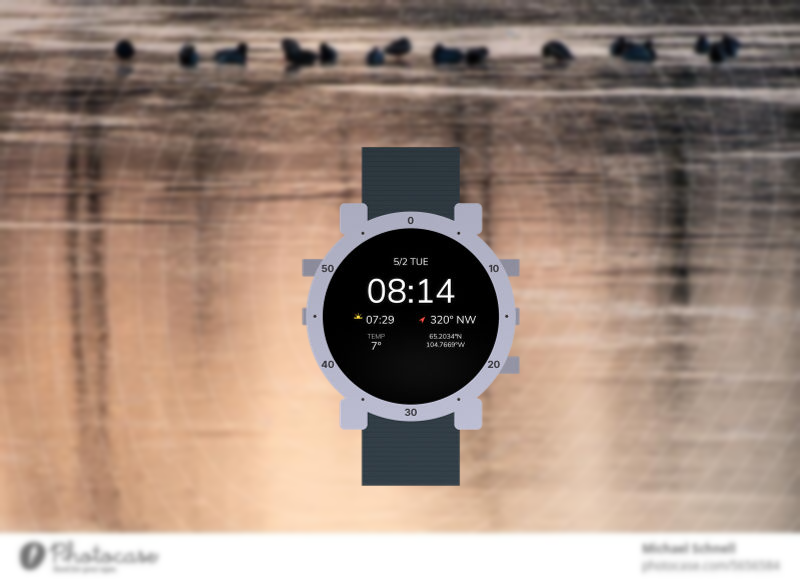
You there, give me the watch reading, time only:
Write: 8:14
